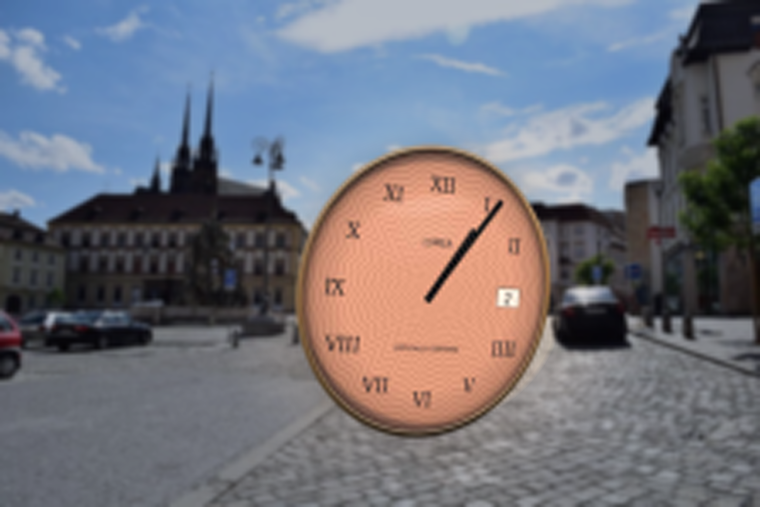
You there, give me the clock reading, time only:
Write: 1:06
